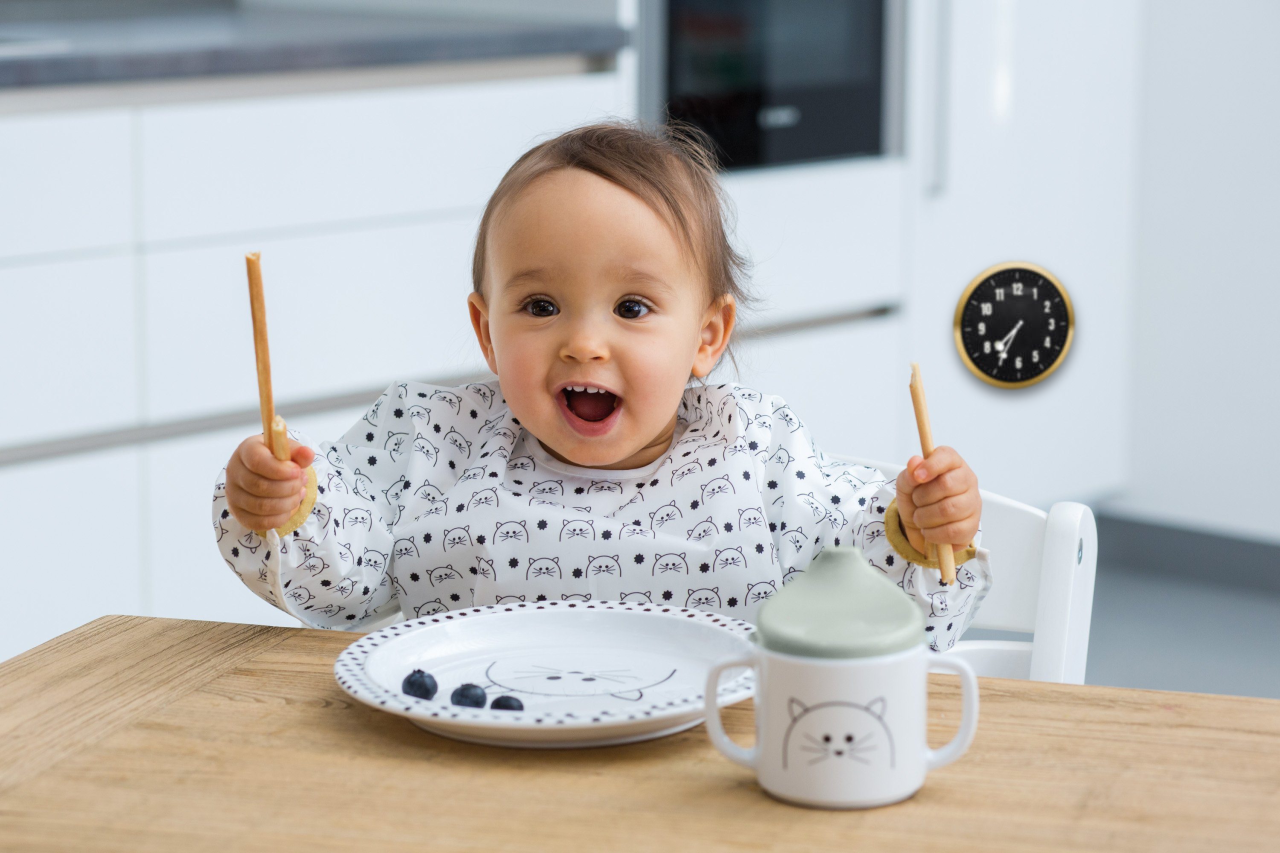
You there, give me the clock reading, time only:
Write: 7:35
